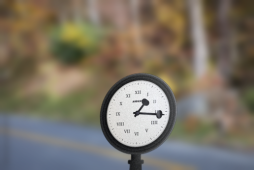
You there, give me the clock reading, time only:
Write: 1:16
